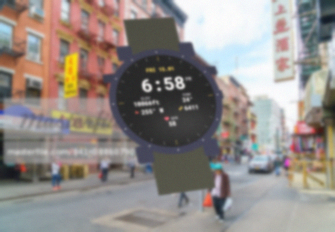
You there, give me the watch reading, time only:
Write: 6:58
